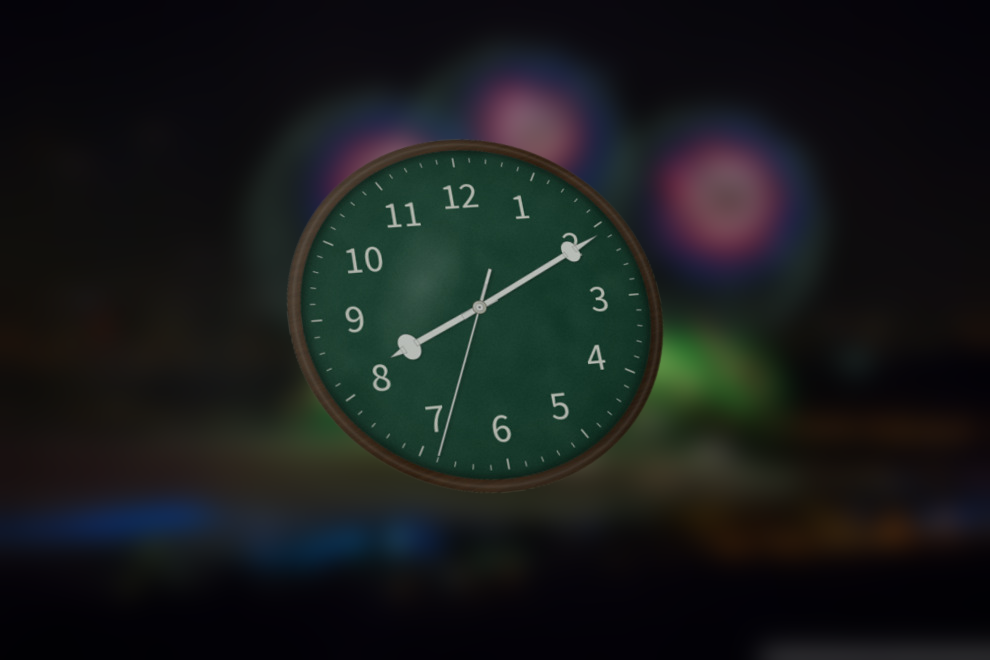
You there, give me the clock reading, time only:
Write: 8:10:34
